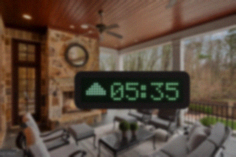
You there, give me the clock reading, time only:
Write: 5:35
